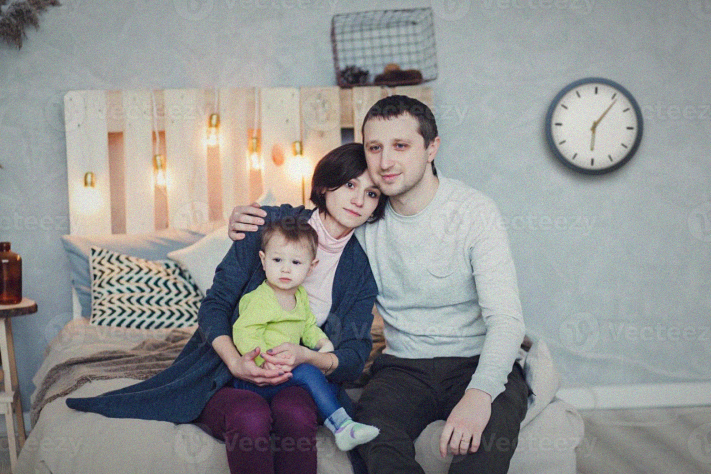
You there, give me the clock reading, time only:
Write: 6:06
